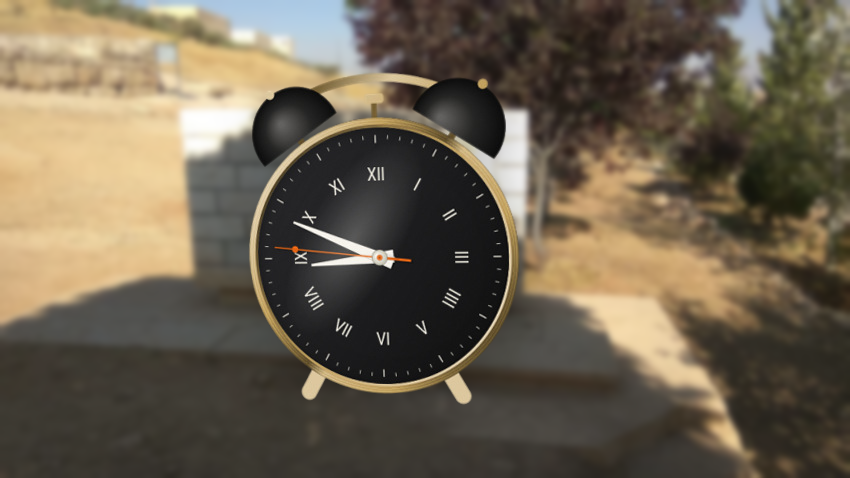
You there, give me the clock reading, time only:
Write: 8:48:46
